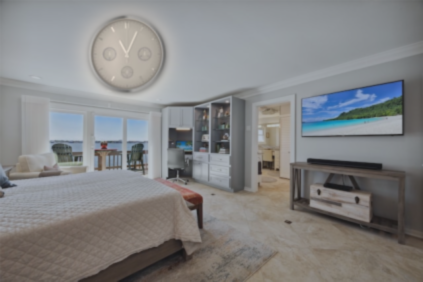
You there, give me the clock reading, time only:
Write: 11:04
